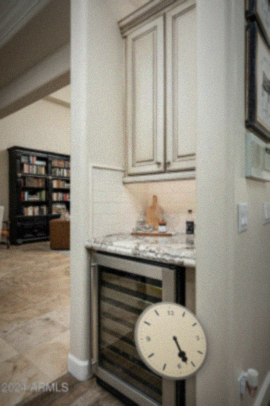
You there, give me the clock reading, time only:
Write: 5:27
